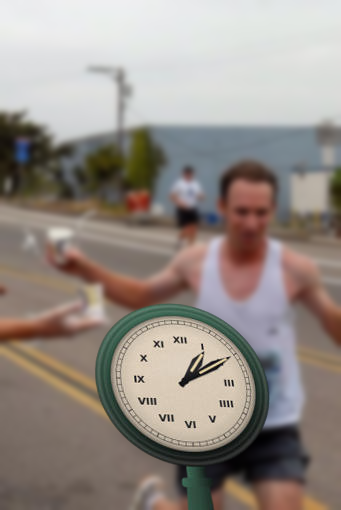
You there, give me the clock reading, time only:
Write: 1:10
